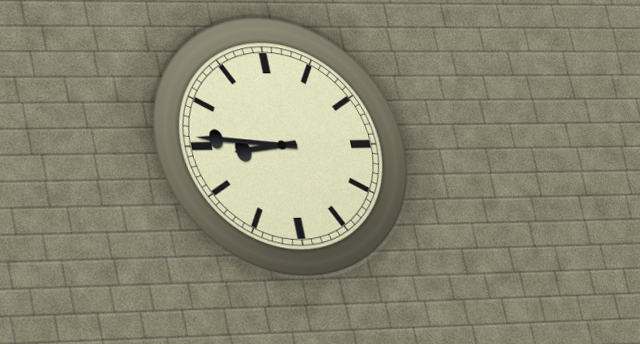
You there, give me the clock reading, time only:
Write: 8:46
